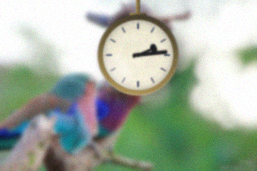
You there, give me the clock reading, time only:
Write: 2:14
